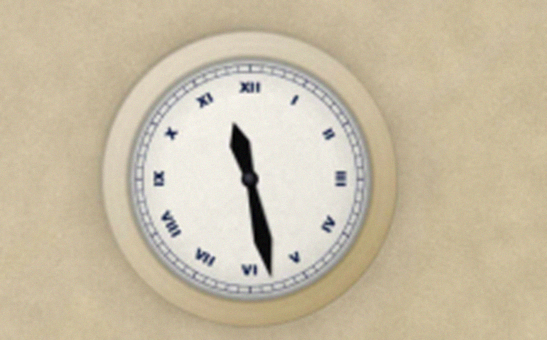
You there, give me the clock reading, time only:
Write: 11:28
